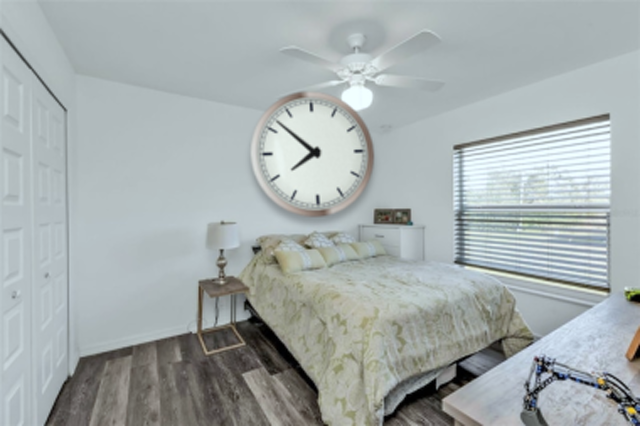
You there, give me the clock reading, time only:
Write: 7:52
